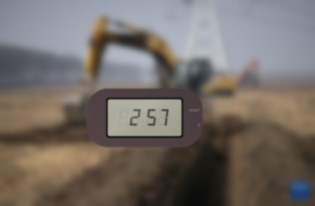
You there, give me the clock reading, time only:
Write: 2:57
